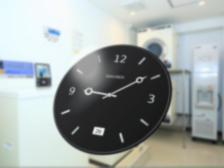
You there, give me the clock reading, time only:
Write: 9:09
